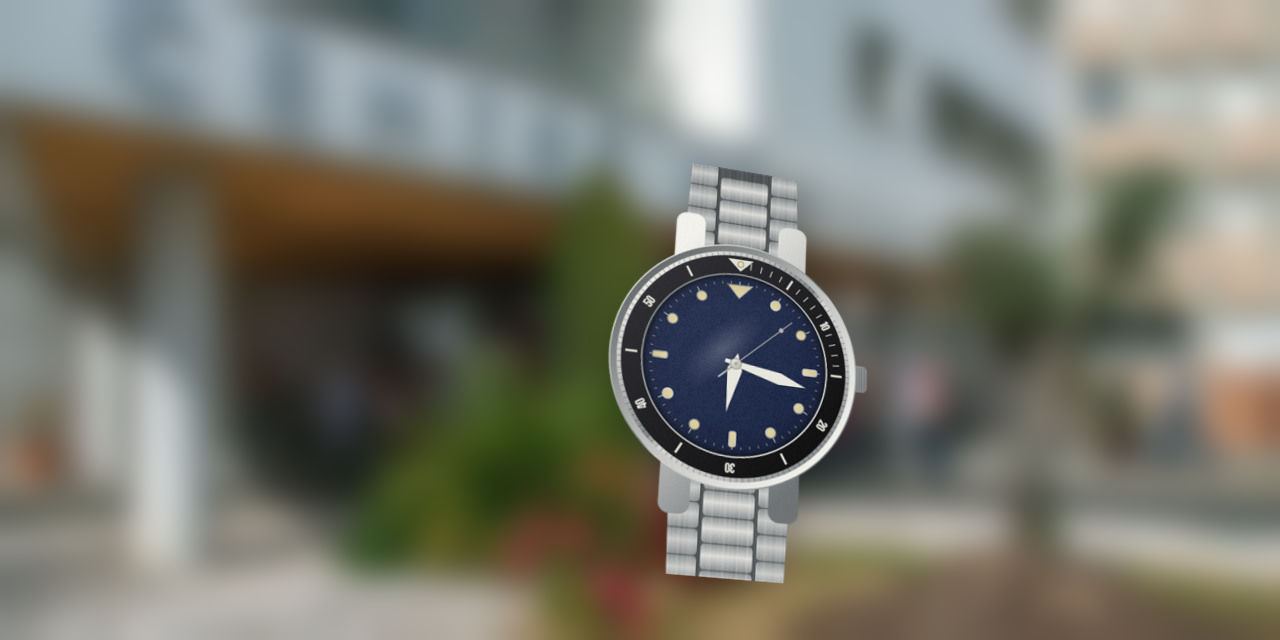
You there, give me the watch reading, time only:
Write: 6:17:08
